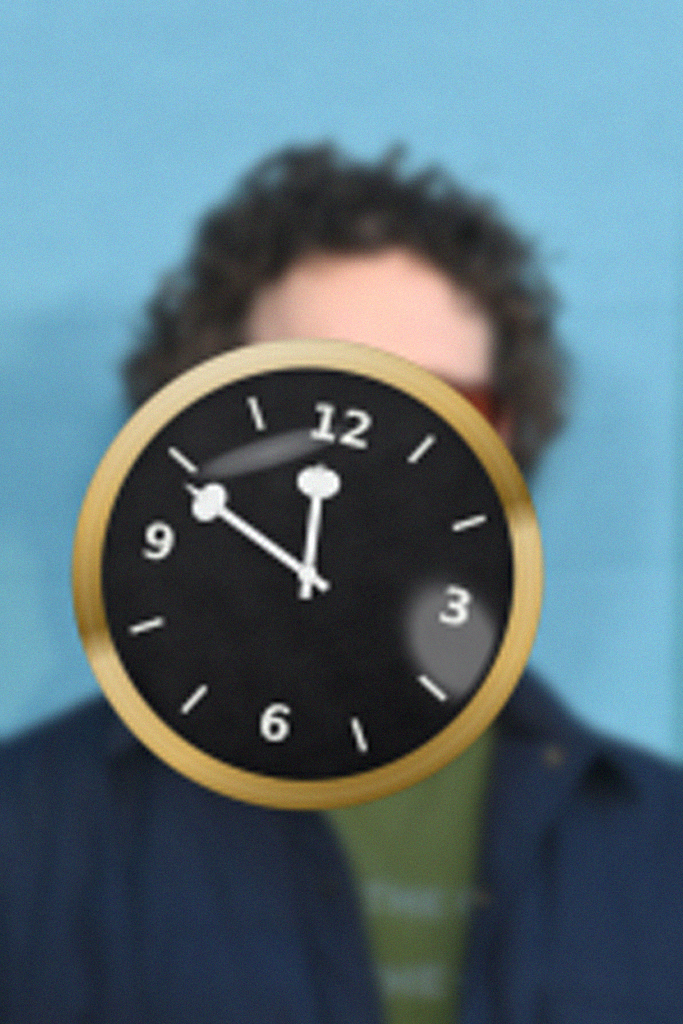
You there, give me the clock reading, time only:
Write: 11:49
